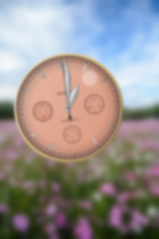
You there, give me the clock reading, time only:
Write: 1:01
